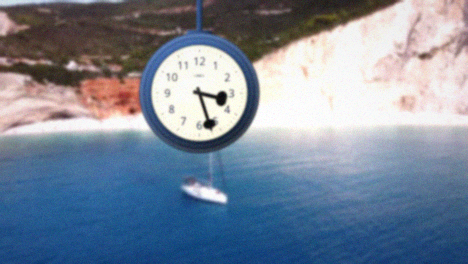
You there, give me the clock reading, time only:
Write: 3:27
